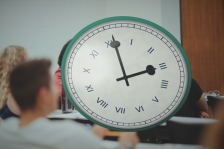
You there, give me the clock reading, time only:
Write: 3:01
